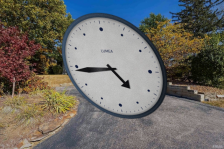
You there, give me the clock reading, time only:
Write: 4:44
